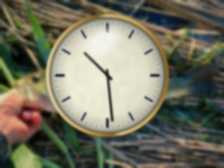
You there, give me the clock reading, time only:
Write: 10:29
